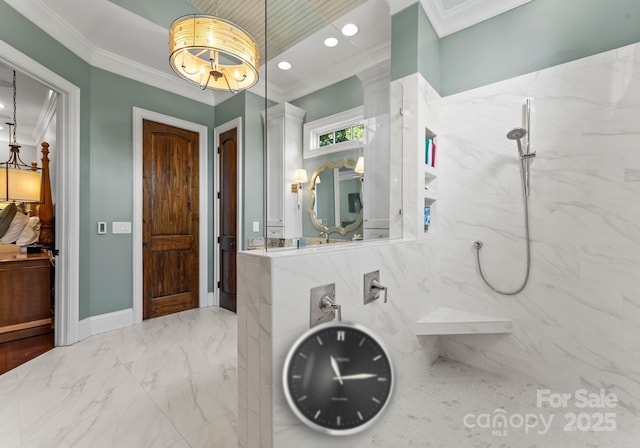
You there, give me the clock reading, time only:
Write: 11:14
